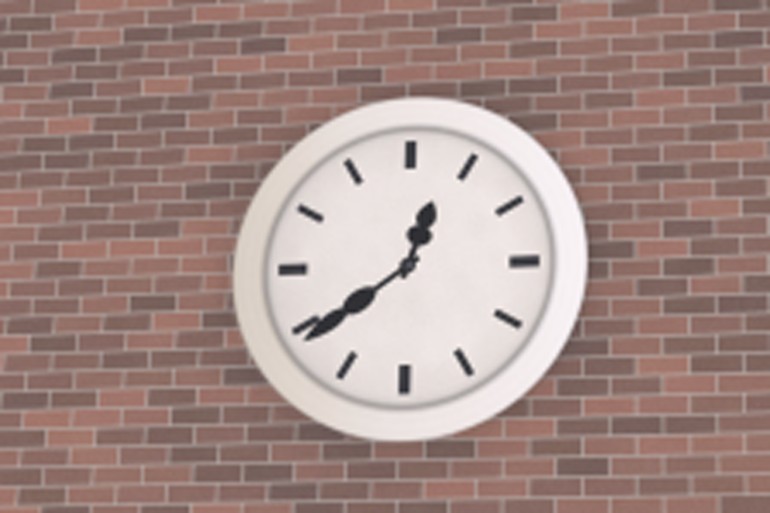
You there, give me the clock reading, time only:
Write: 12:39
